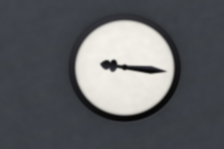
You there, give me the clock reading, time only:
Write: 9:16
